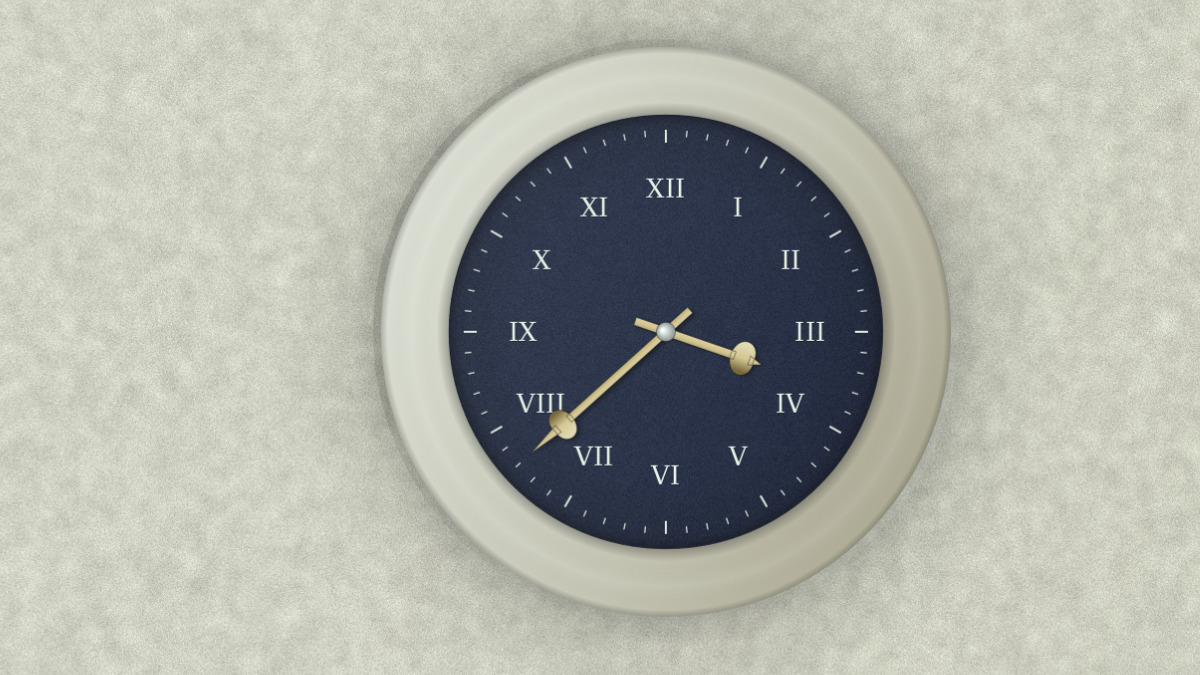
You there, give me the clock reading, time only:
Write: 3:38
